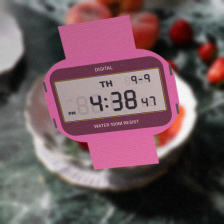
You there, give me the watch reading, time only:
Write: 4:38:47
